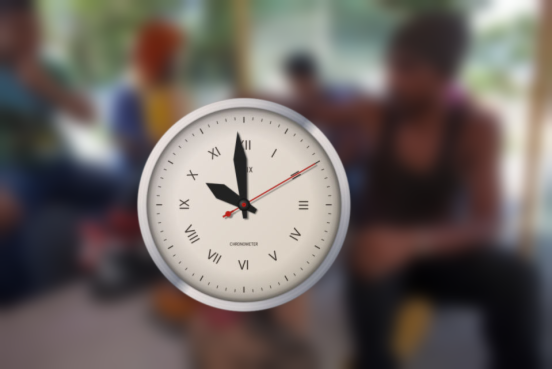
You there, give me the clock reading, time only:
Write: 9:59:10
